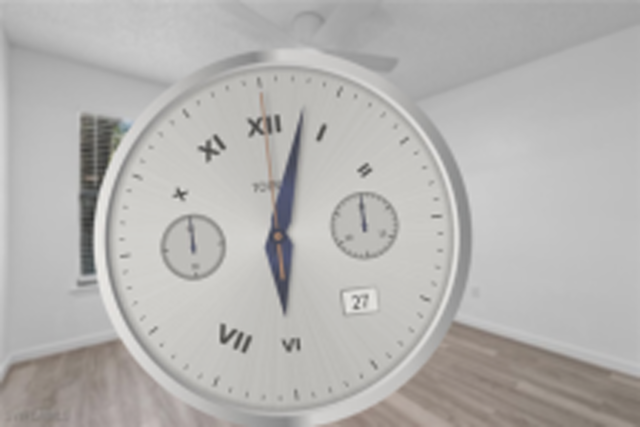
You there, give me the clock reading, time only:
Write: 6:03
